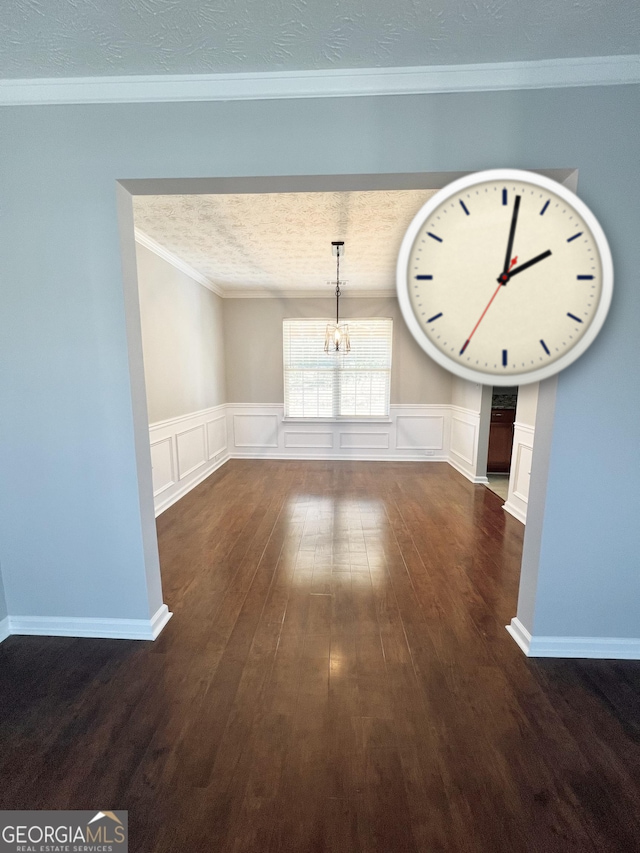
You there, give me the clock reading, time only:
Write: 2:01:35
